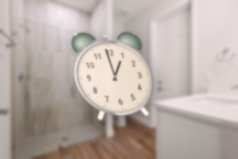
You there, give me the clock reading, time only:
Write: 12:59
